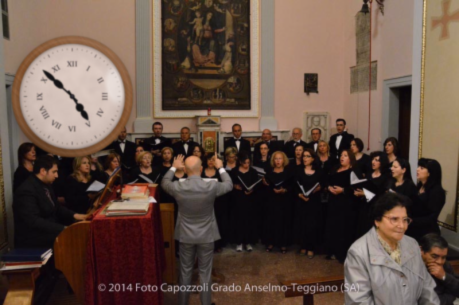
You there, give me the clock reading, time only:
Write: 4:52
